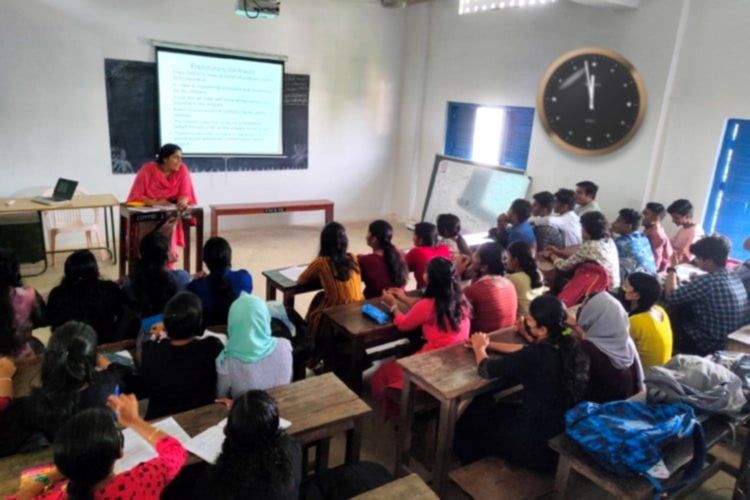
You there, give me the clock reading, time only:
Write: 11:58
